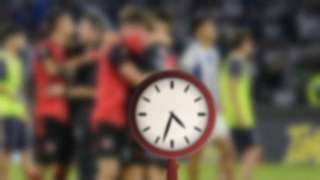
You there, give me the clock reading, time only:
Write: 4:33
